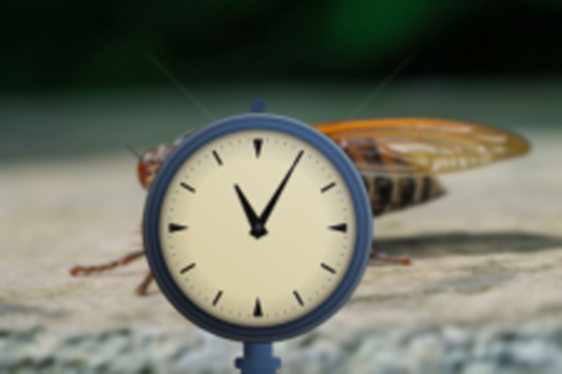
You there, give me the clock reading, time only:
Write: 11:05
